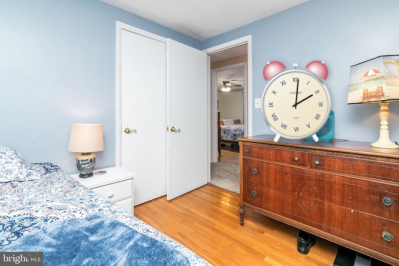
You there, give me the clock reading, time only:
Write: 2:01
